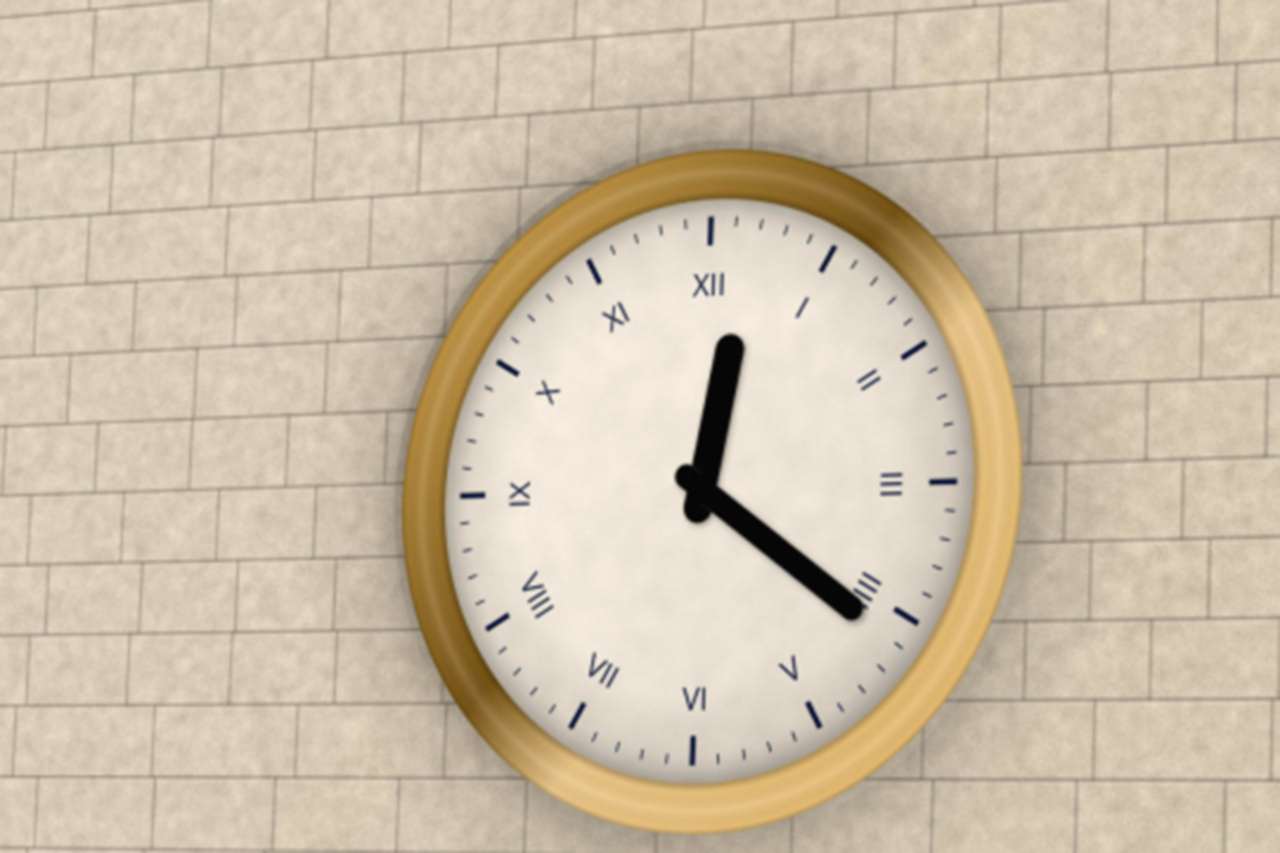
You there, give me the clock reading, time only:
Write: 12:21
